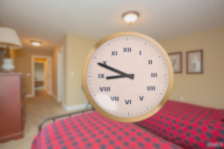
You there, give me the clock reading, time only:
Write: 8:49
